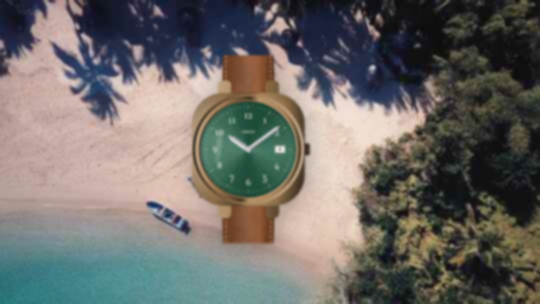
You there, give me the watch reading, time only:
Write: 10:09
